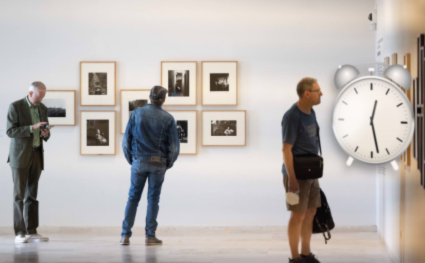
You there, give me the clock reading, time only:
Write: 12:28
